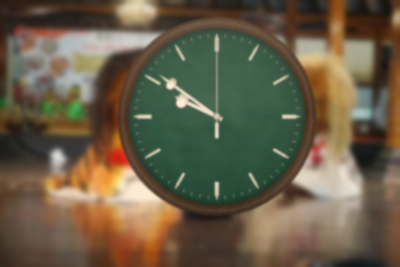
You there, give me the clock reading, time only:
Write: 9:51:00
